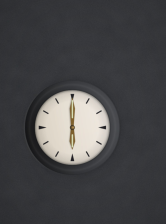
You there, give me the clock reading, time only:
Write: 6:00
